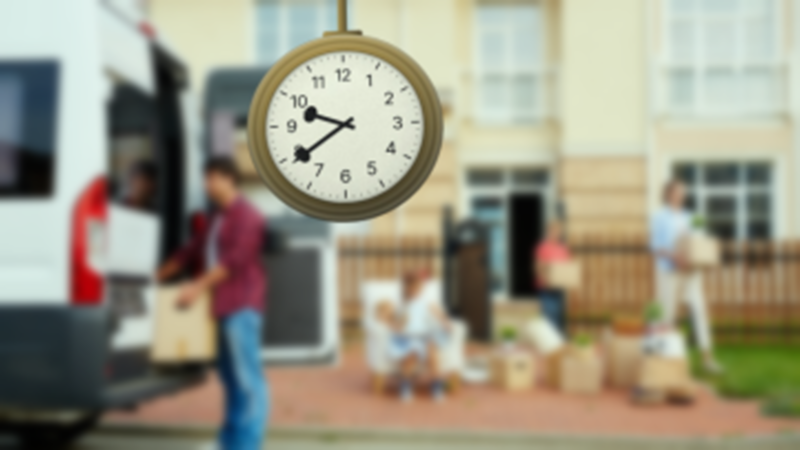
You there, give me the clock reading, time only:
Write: 9:39
